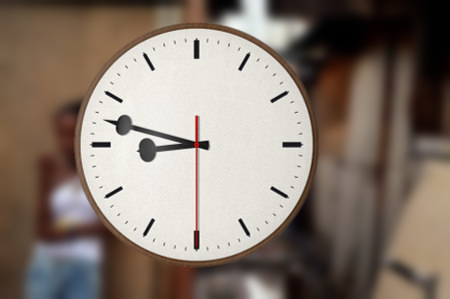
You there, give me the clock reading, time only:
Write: 8:47:30
